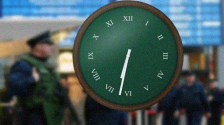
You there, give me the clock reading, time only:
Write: 6:32
